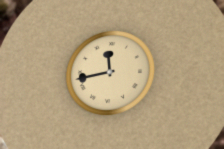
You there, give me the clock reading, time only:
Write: 11:43
